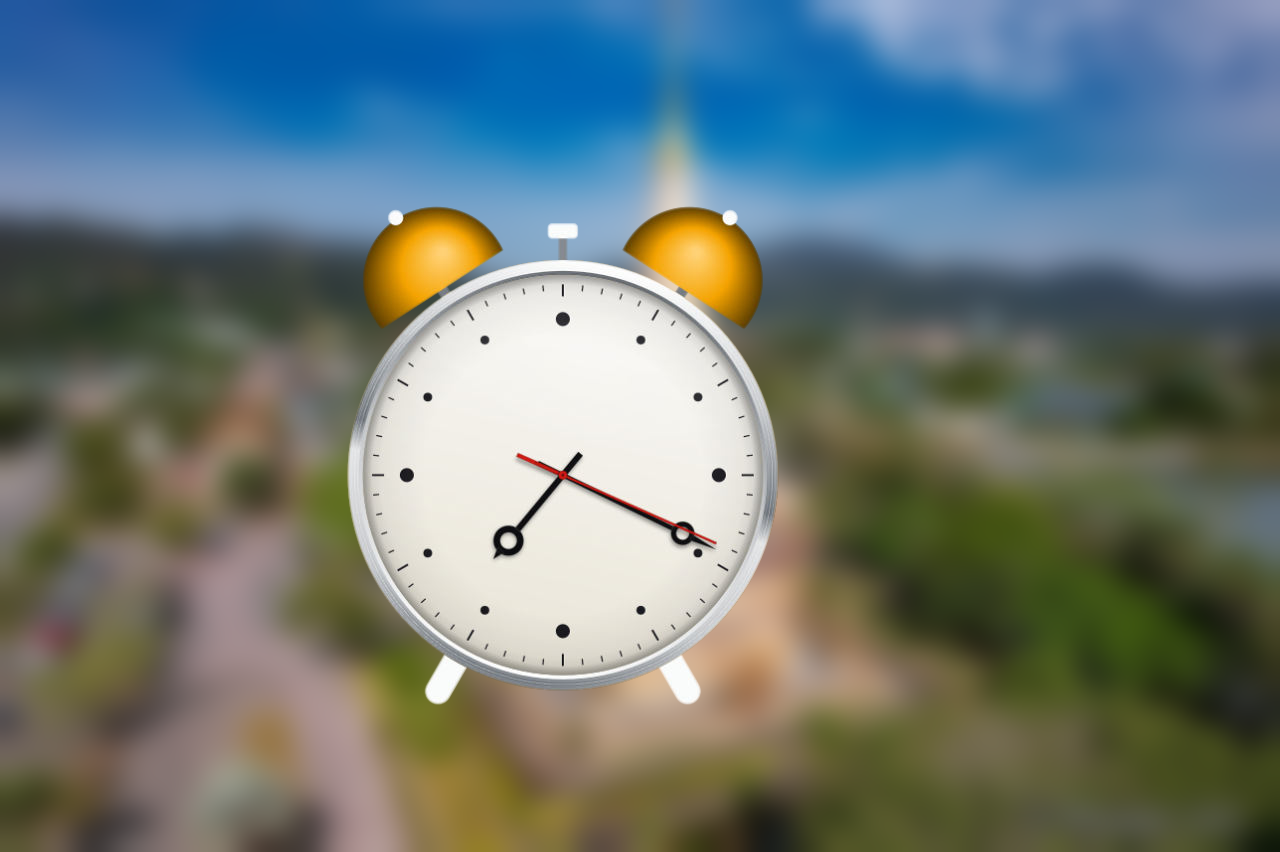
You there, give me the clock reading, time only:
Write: 7:19:19
